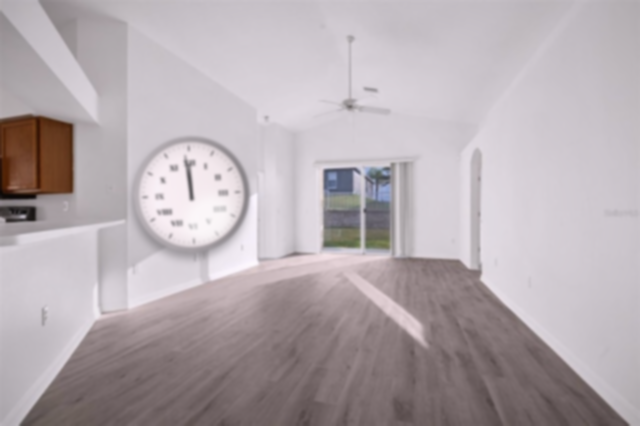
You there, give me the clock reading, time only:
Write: 11:59
